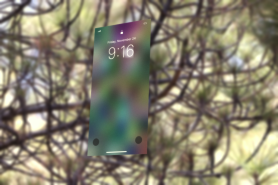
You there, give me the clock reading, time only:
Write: 9:16
